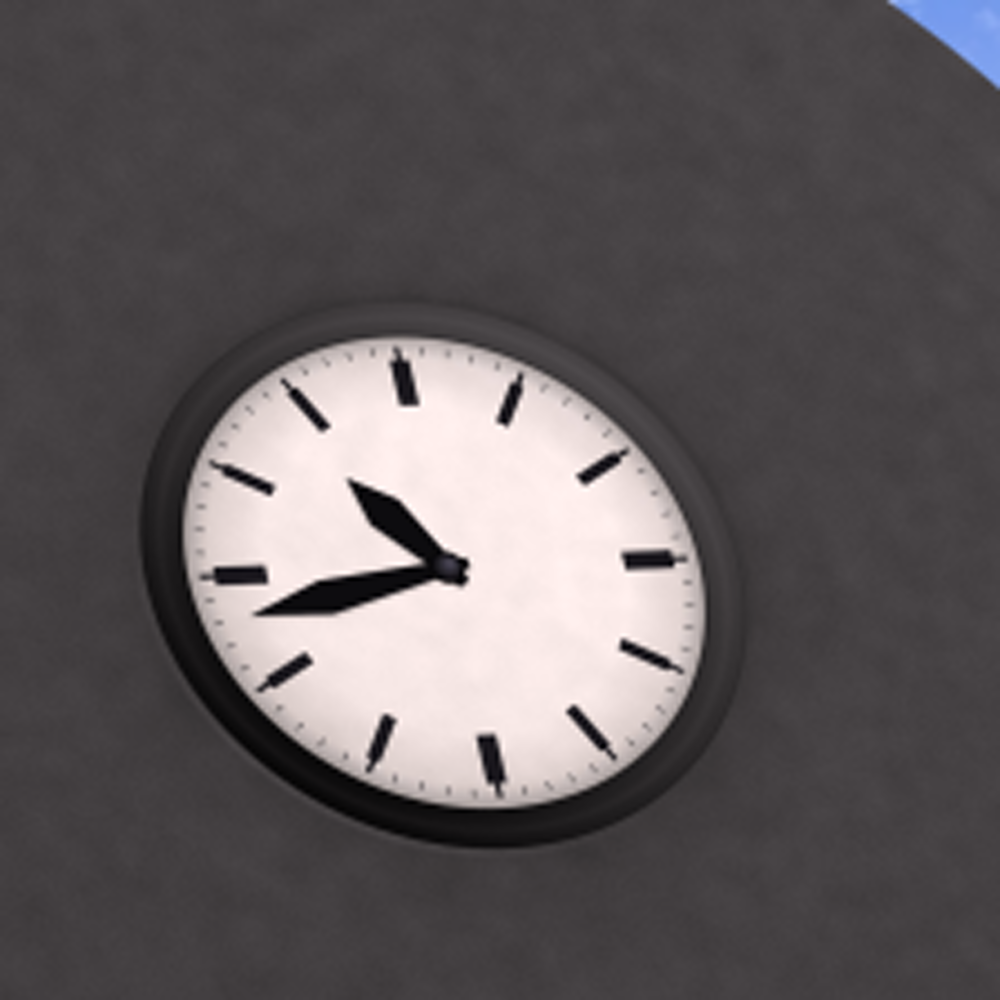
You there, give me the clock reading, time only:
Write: 10:43
